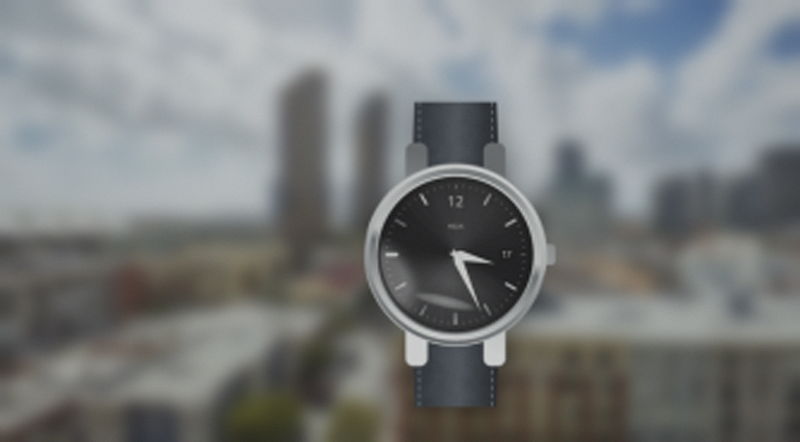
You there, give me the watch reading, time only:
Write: 3:26
